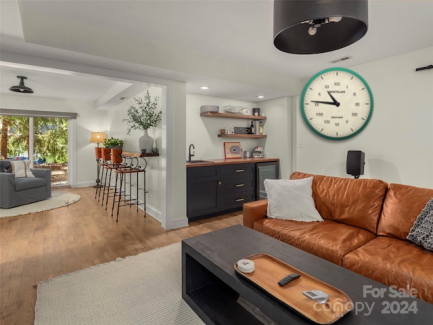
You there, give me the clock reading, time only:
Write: 10:46
